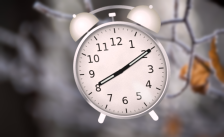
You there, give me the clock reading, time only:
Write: 8:10
